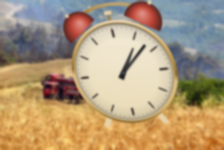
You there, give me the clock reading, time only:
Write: 1:08
